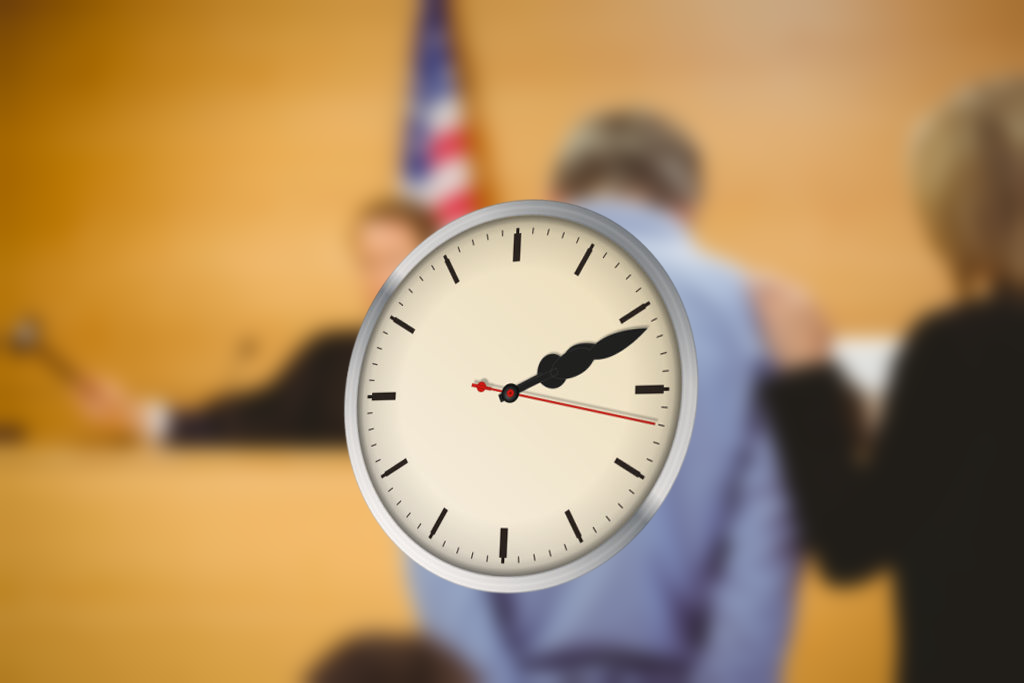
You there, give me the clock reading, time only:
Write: 2:11:17
